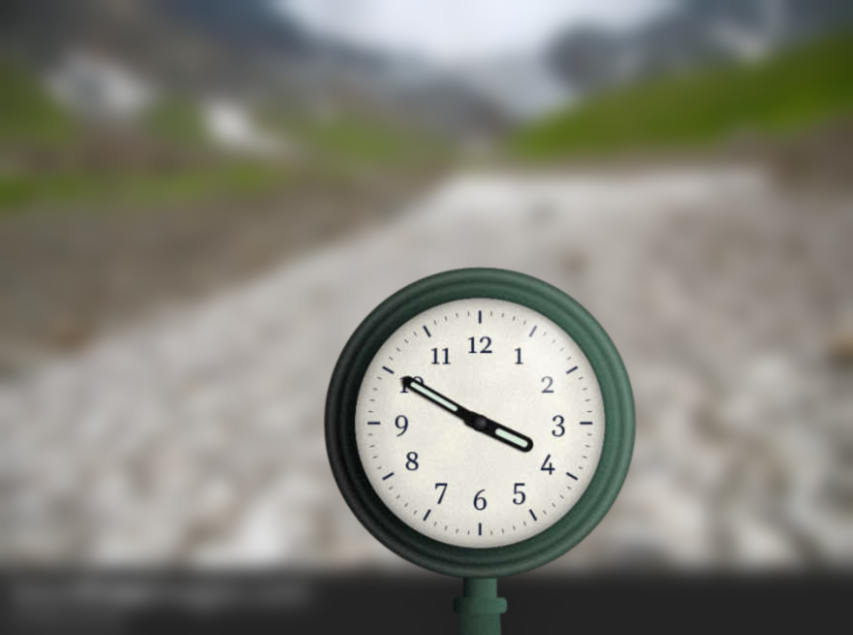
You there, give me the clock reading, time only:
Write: 3:50
